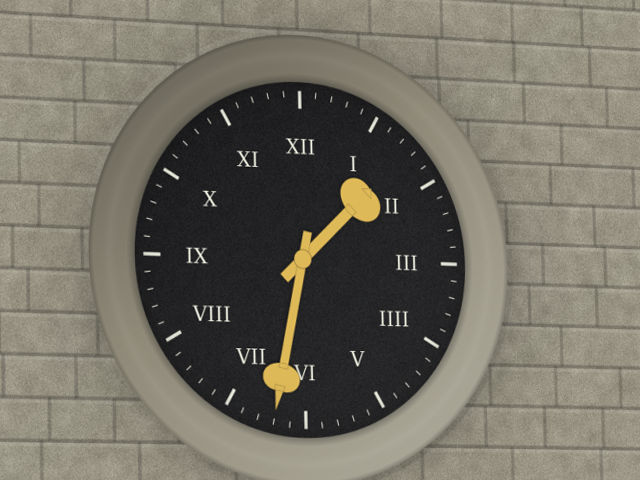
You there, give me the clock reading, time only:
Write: 1:32
